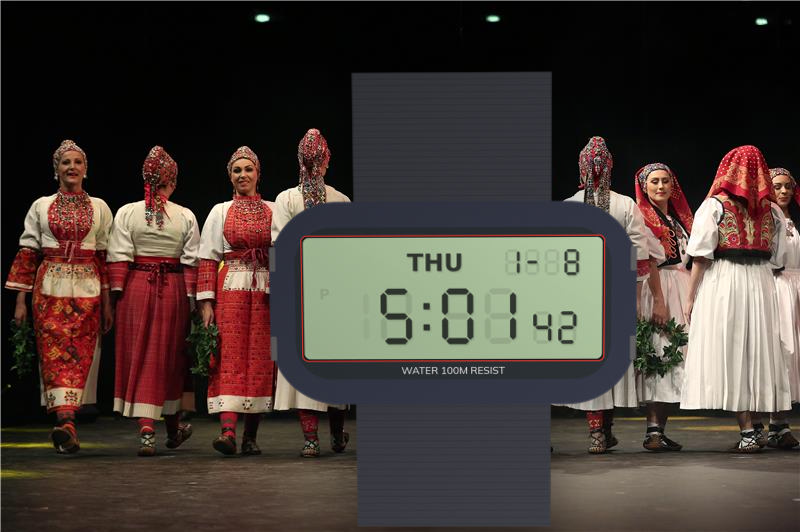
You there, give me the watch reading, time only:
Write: 5:01:42
